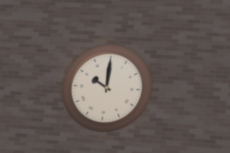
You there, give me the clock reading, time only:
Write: 10:00
